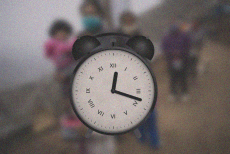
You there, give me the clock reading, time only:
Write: 12:18
